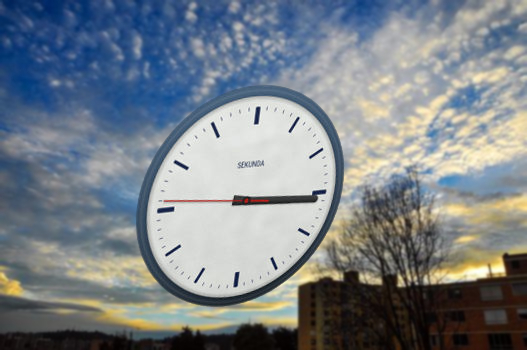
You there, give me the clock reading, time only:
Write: 3:15:46
